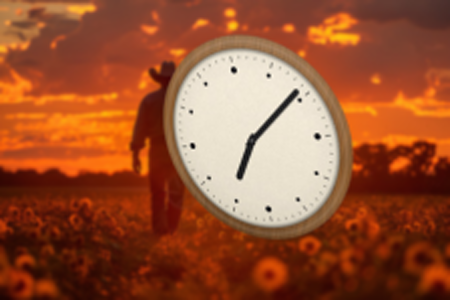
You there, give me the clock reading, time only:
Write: 7:09
